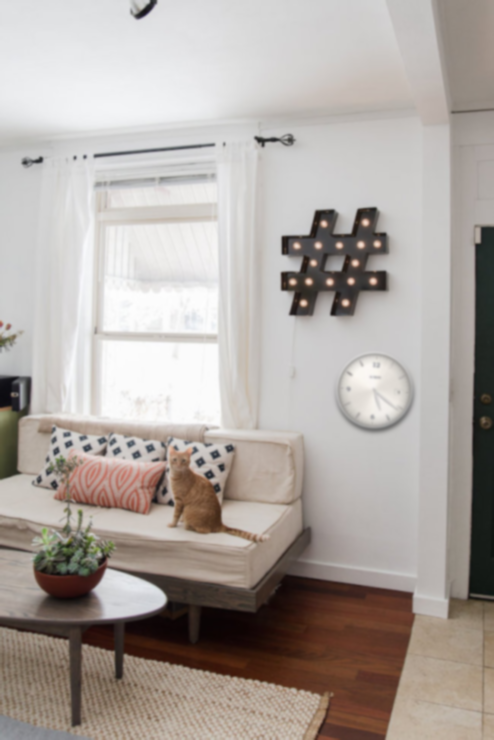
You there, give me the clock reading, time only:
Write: 5:21
